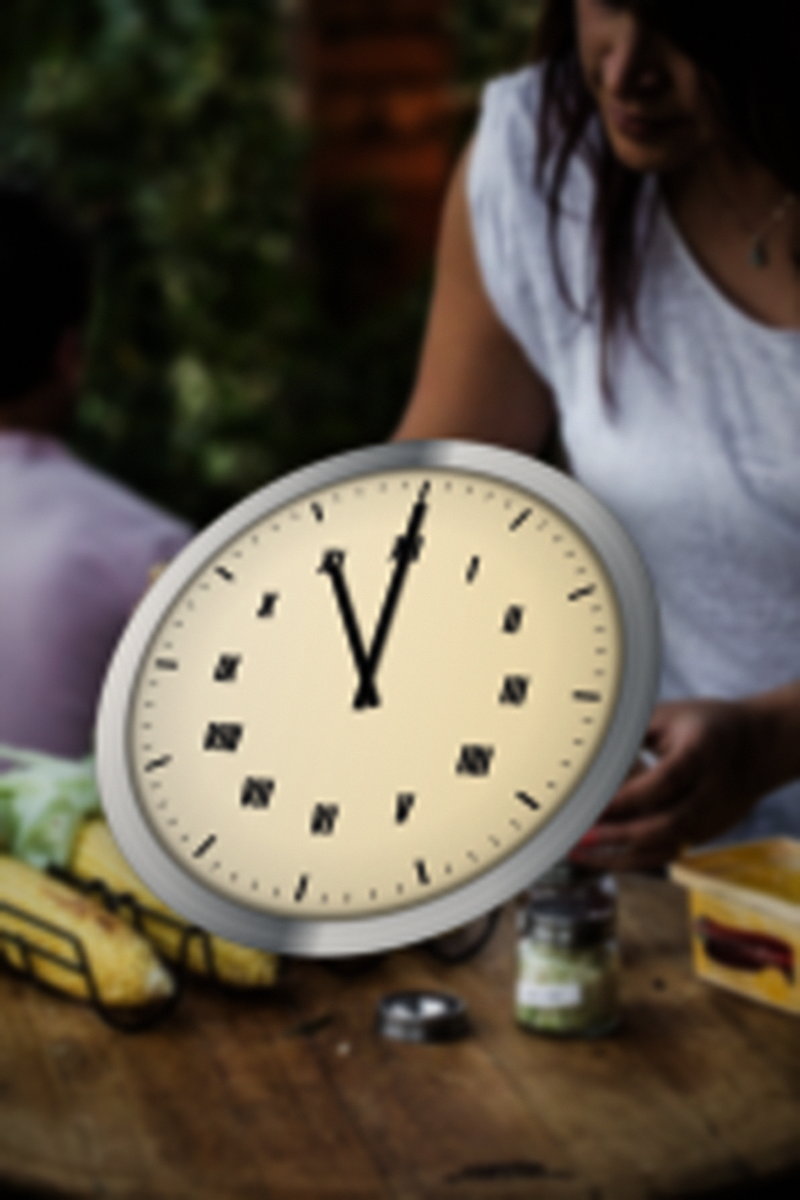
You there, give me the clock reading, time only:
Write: 11:00
